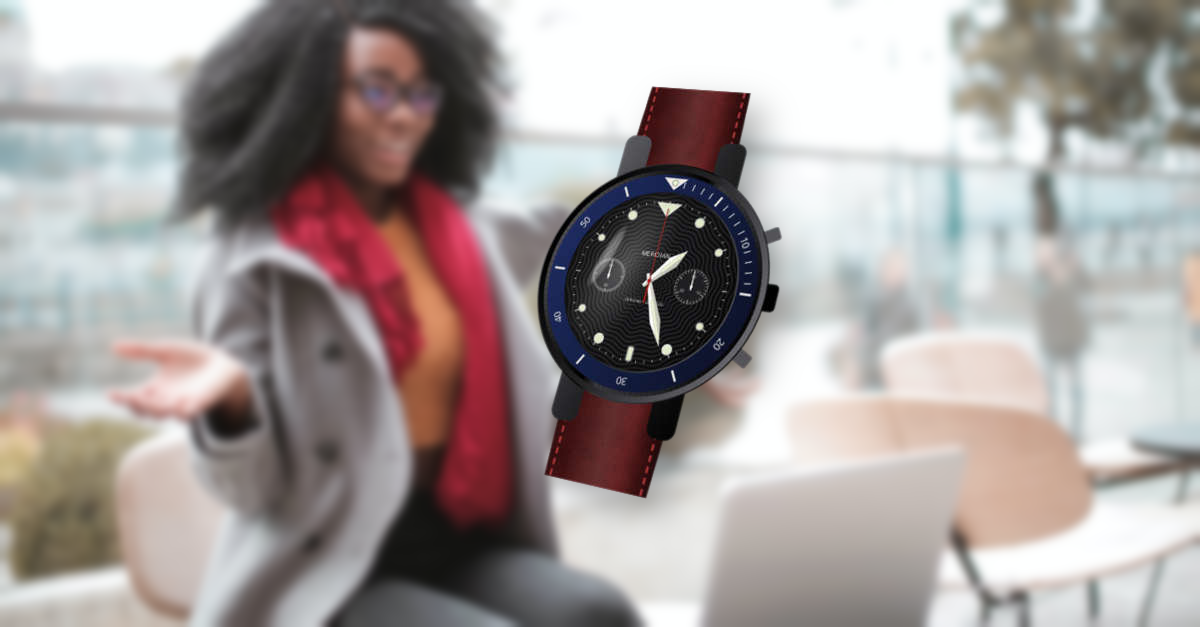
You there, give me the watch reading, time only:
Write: 1:26
